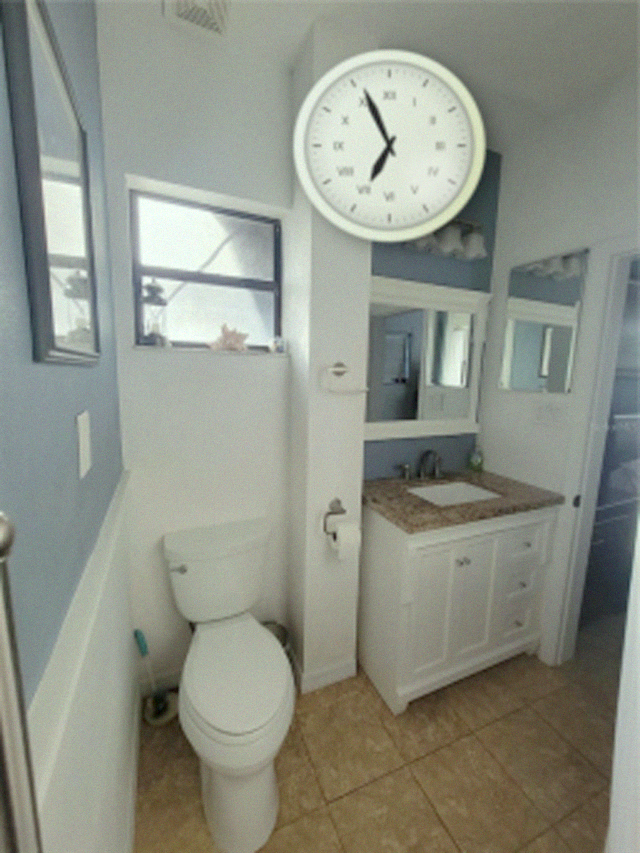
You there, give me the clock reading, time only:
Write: 6:56
